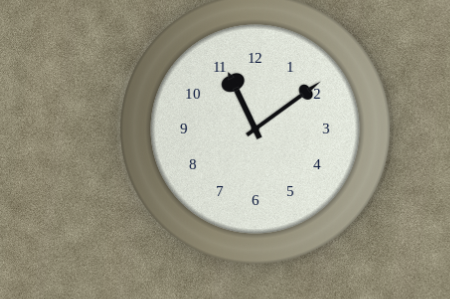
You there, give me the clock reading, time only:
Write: 11:09
